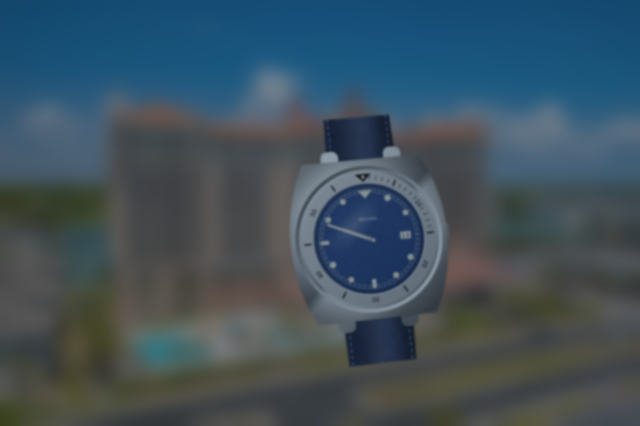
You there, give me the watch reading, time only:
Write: 9:49
